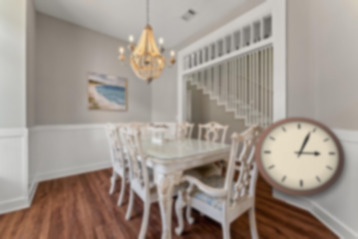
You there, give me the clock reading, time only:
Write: 3:04
